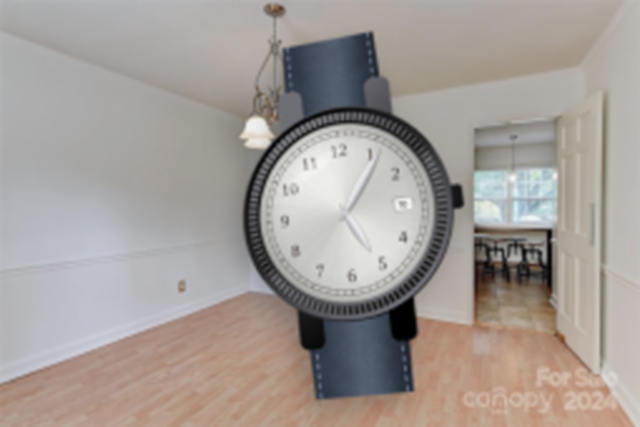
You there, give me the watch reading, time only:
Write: 5:06
